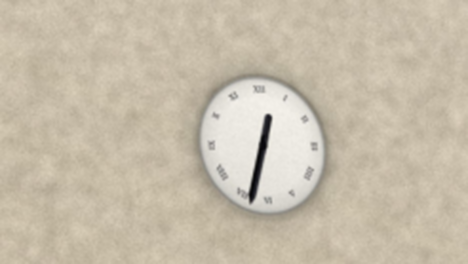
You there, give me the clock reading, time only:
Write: 12:33
